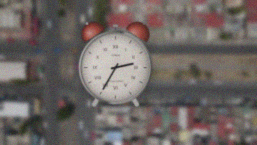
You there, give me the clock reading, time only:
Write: 2:35
